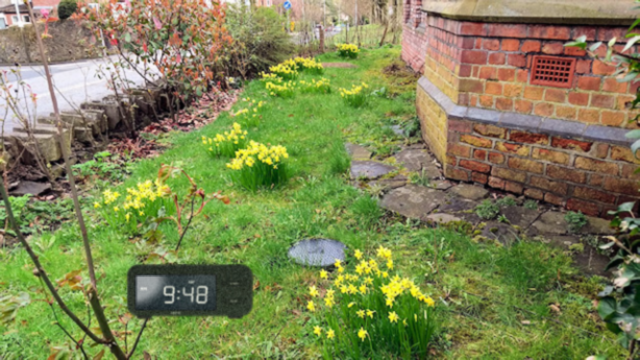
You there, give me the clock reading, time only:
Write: 9:48
